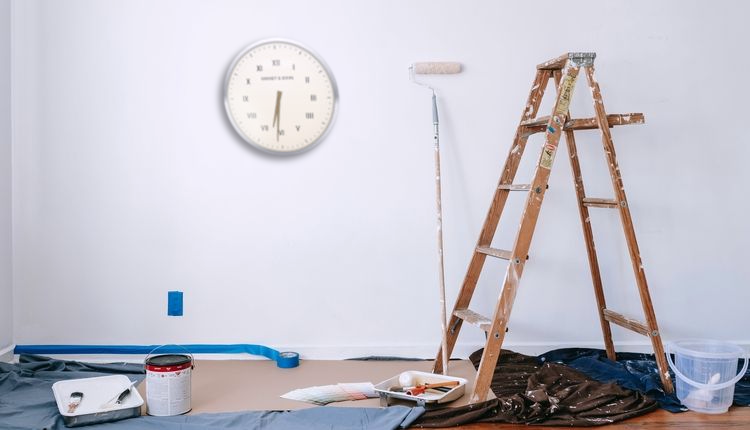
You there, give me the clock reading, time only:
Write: 6:31
